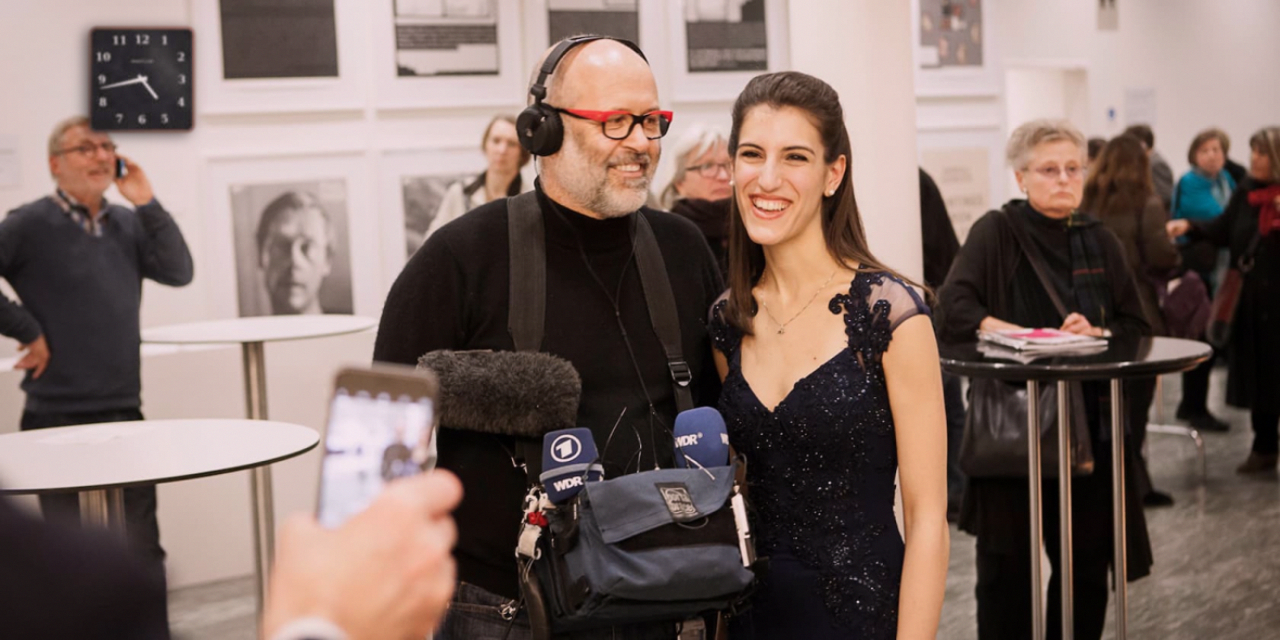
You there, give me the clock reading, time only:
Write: 4:43
